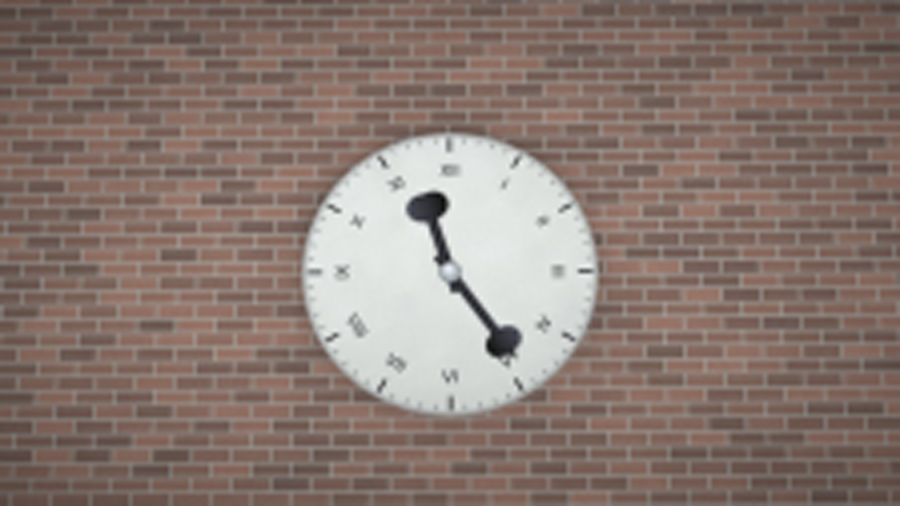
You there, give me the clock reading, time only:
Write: 11:24
